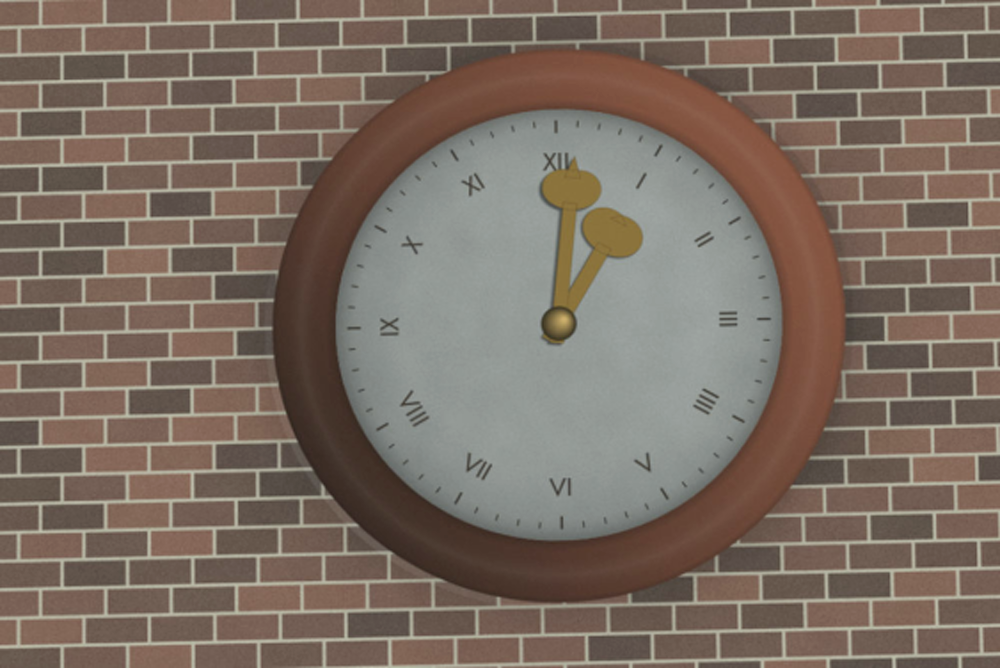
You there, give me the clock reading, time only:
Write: 1:01
